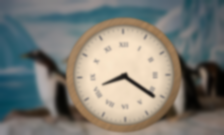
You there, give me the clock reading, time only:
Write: 8:21
